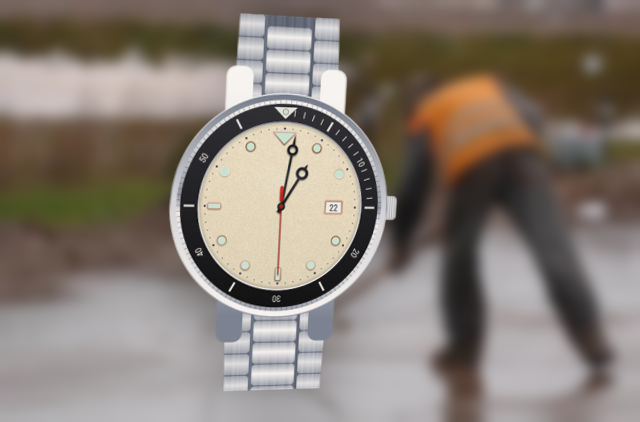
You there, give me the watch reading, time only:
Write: 1:01:30
